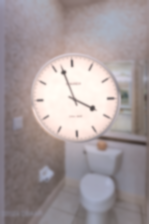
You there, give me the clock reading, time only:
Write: 3:57
